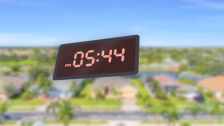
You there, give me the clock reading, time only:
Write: 5:44
